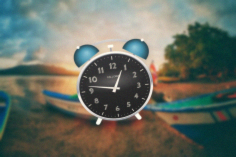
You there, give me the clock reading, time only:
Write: 12:47
